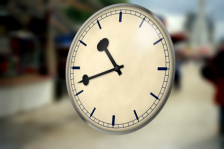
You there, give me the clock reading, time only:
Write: 10:42
